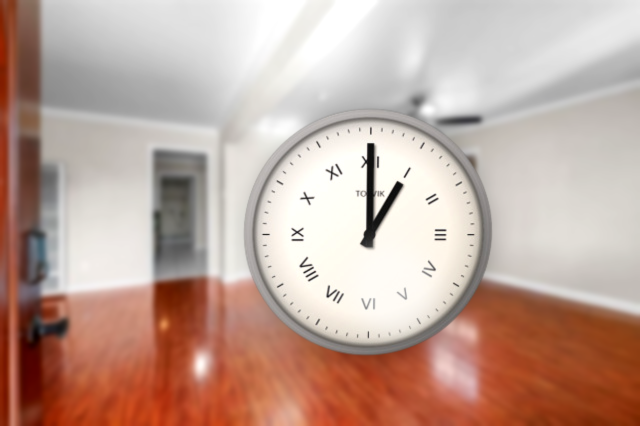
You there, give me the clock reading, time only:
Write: 1:00
